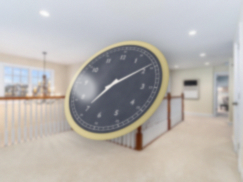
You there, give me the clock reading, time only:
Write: 7:09
